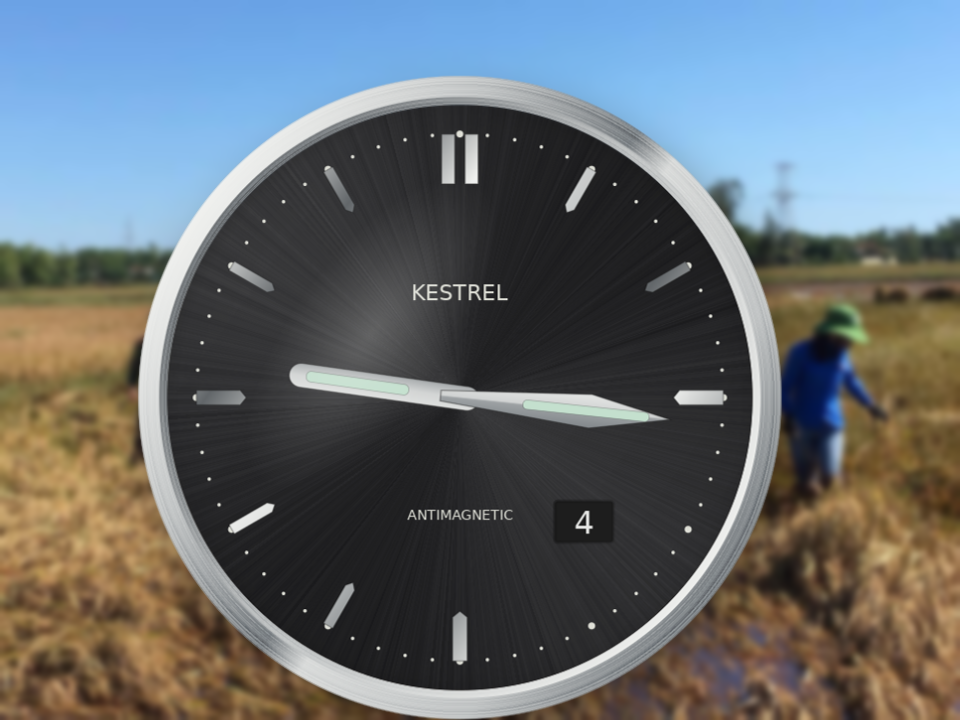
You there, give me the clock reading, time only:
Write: 9:16
